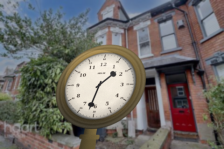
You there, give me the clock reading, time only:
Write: 1:32
